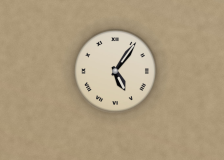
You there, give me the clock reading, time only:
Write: 5:06
